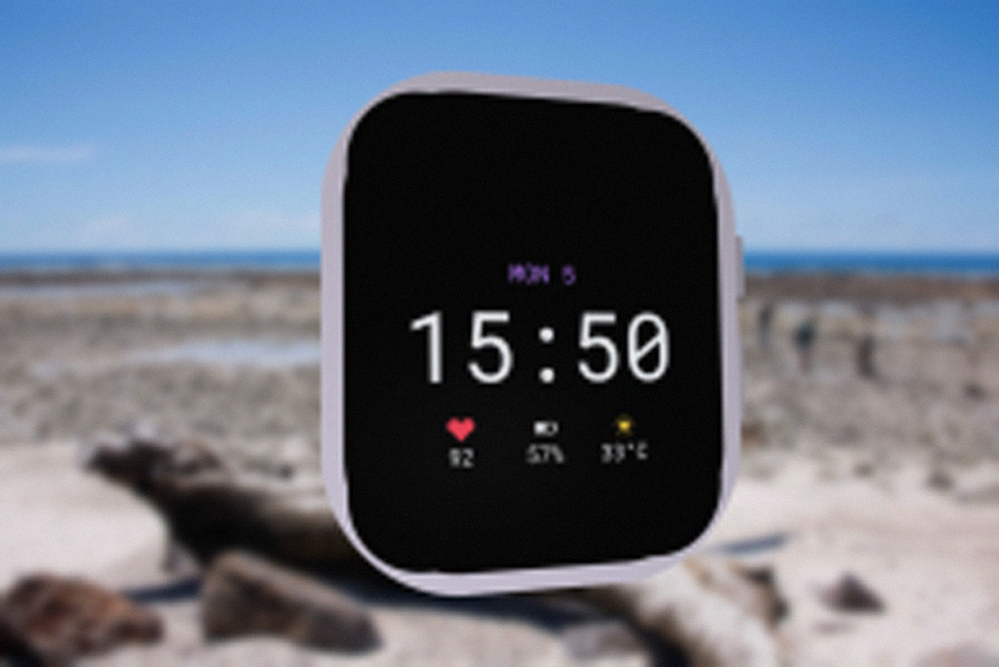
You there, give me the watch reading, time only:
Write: 15:50
